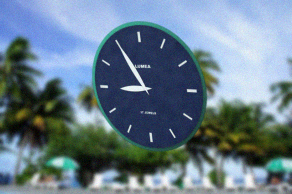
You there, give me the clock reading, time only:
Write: 8:55
